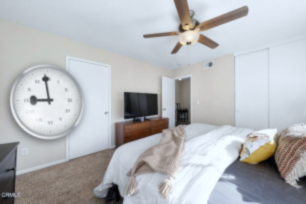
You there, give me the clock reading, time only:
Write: 8:59
